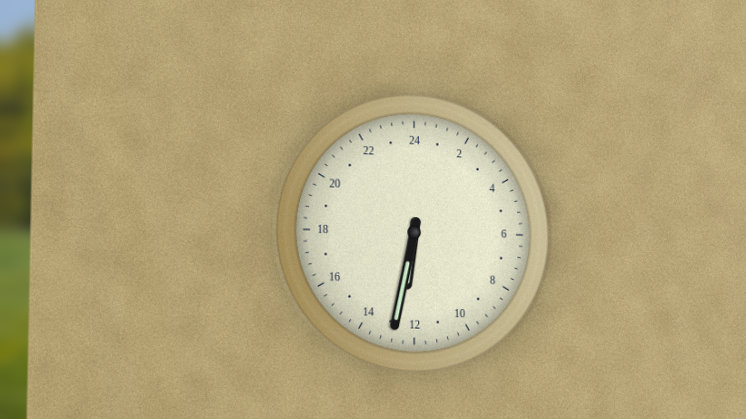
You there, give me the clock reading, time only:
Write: 12:32
